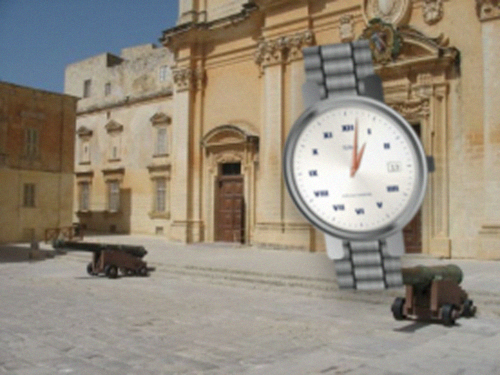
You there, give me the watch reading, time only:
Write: 1:02
